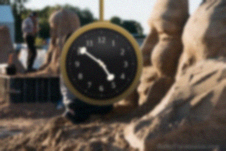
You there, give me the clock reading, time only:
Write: 4:51
